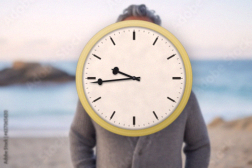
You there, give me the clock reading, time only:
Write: 9:44
